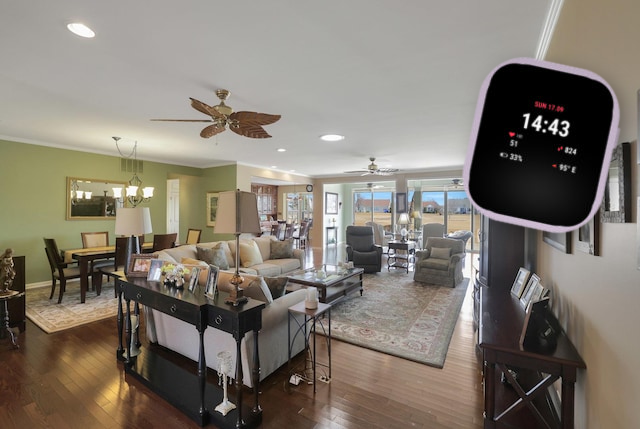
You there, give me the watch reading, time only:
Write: 14:43
